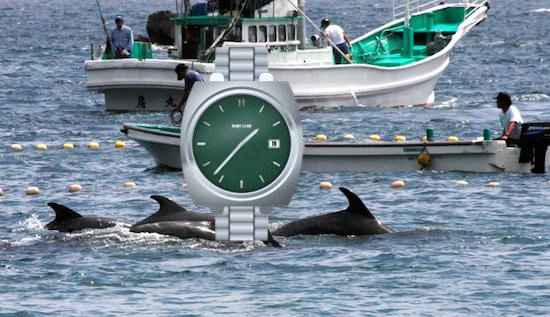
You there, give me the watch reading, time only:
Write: 1:37
